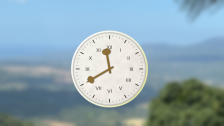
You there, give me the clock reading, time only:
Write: 11:40
